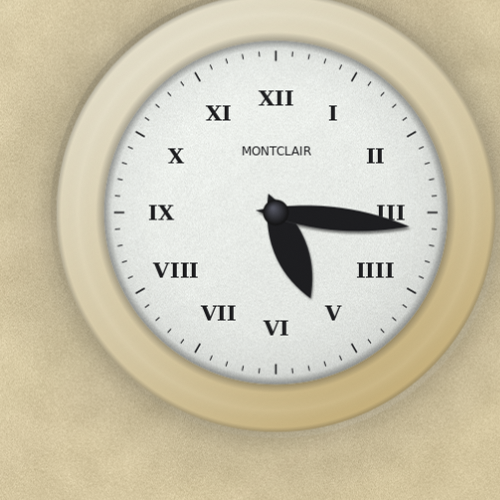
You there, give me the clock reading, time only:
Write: 5:16
